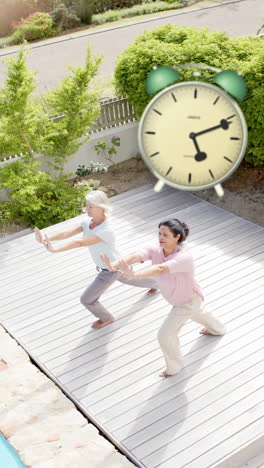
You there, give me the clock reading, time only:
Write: 5:11
